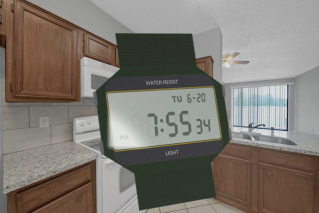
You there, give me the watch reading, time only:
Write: 7:55:34
